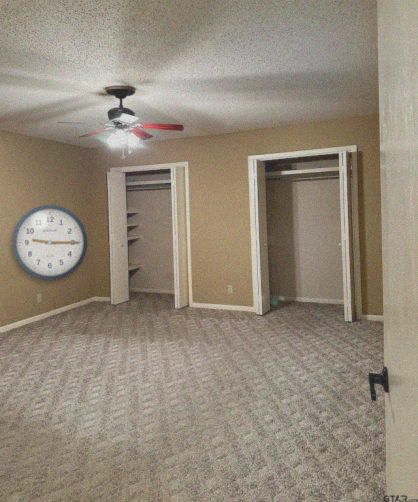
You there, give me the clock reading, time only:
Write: 9:15
